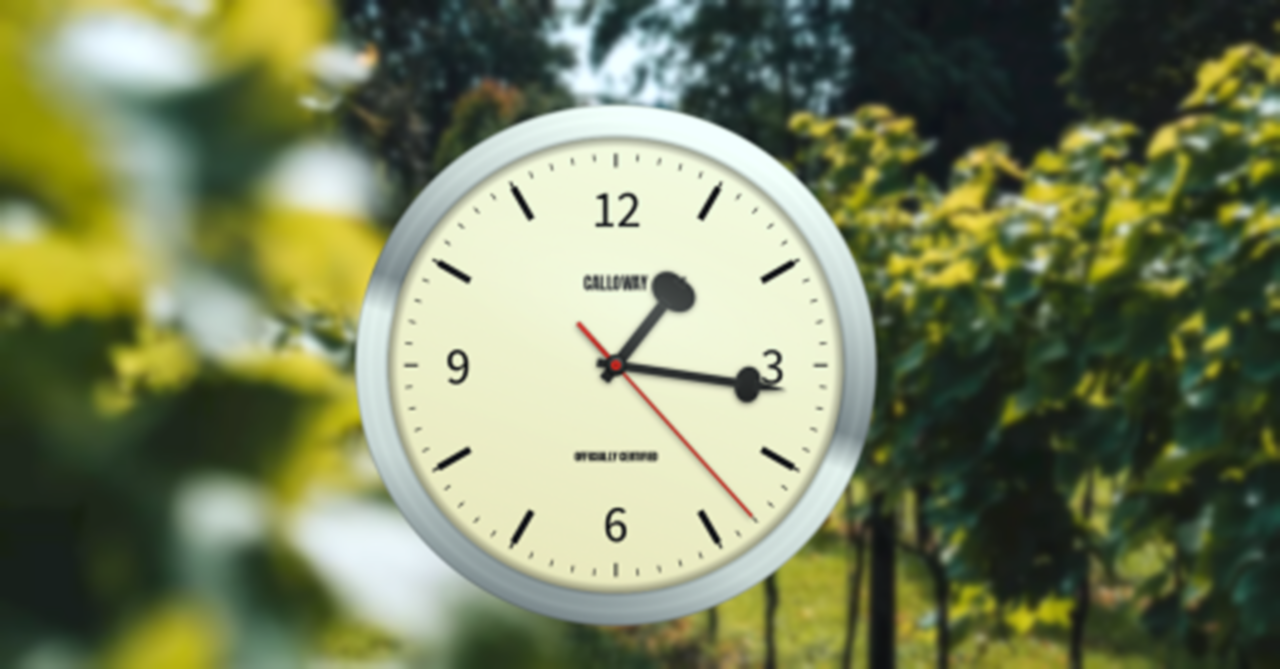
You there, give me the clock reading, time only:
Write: 1:16:23
